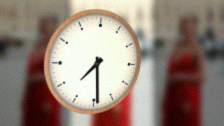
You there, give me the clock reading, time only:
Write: 7:29
